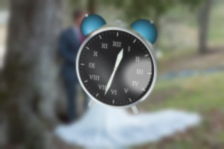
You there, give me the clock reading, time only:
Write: 12:33
